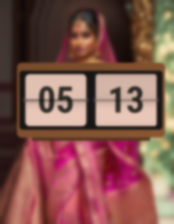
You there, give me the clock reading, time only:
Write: 5:13
